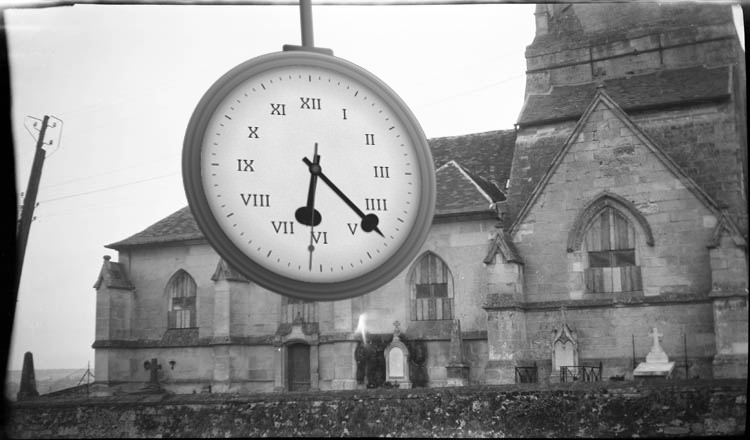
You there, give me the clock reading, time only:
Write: 6:22:31
